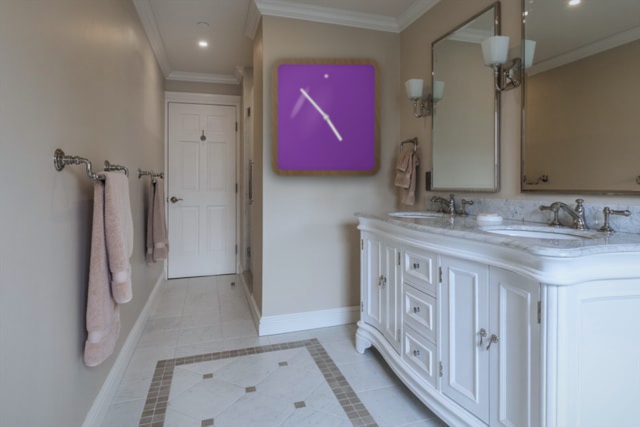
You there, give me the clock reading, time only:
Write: 4:53
